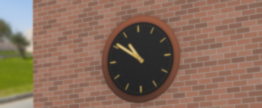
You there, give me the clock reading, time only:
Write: 10:51
